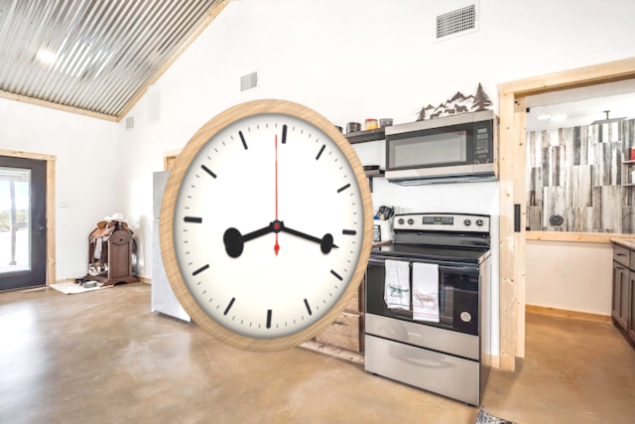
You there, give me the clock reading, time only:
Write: 8:16:59
